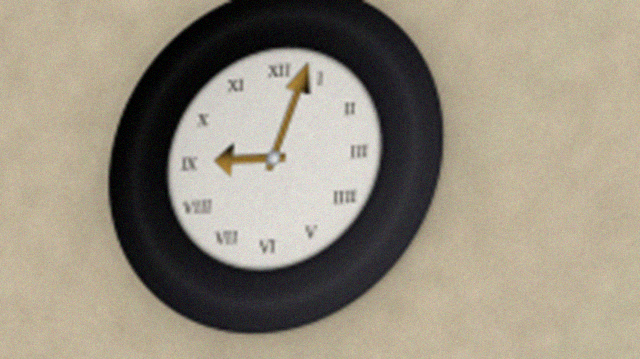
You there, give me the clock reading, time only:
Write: 9:03
